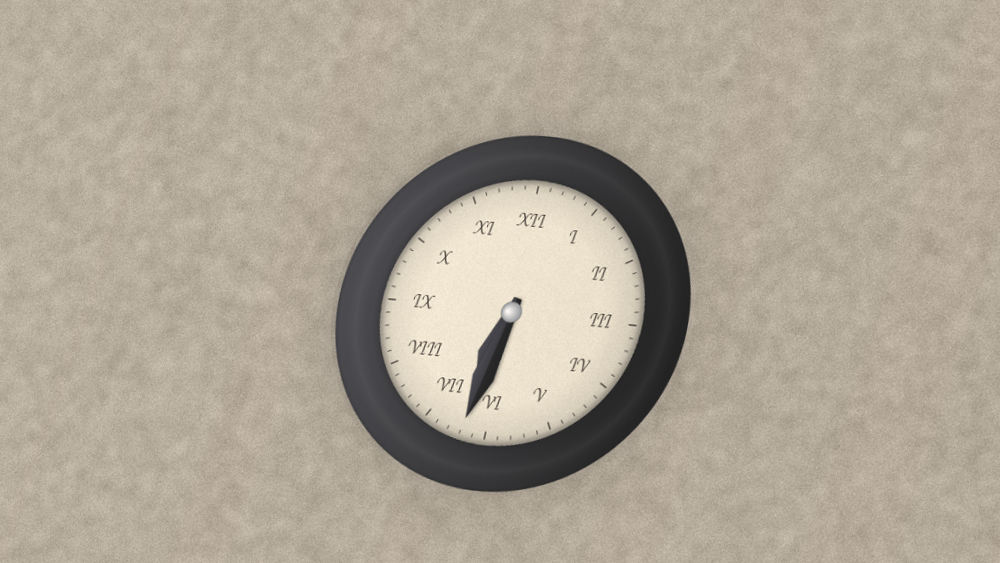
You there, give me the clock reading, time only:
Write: 6:32
